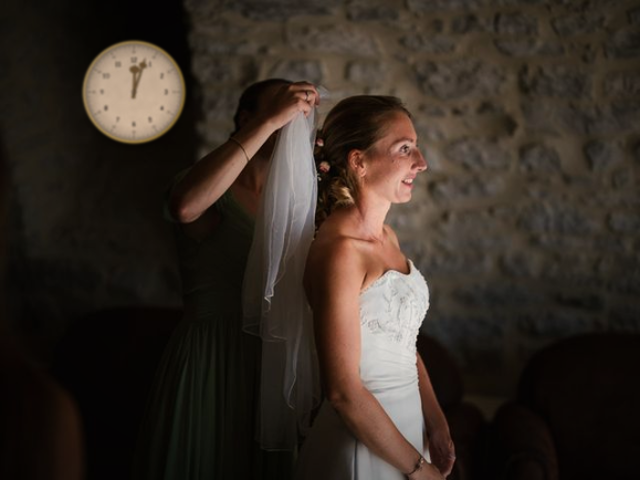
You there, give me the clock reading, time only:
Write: 12:03
